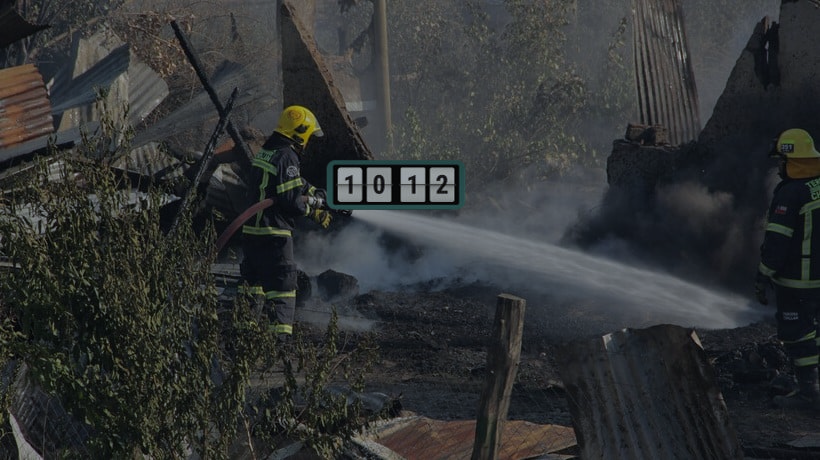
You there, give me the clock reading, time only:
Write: 10:12
